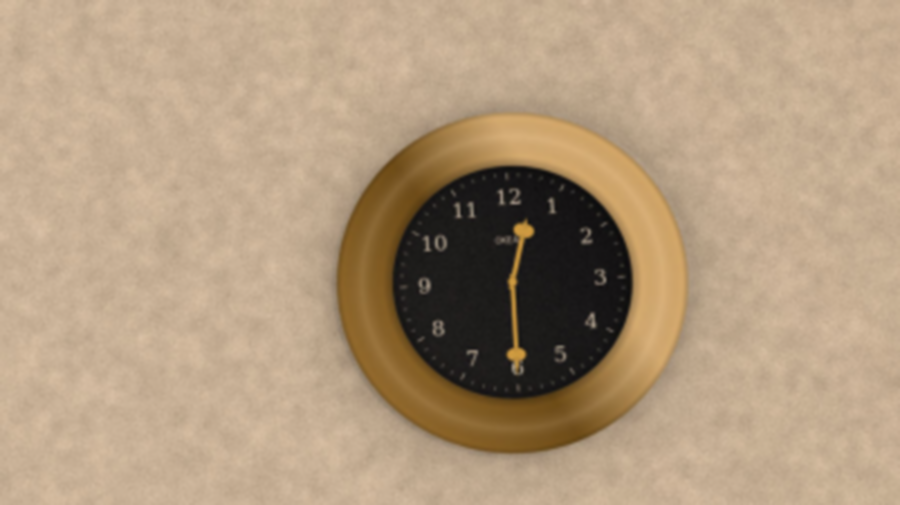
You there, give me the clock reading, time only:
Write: 12:30
